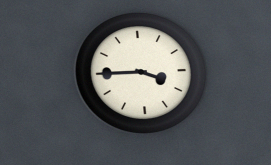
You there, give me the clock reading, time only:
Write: 3:45
